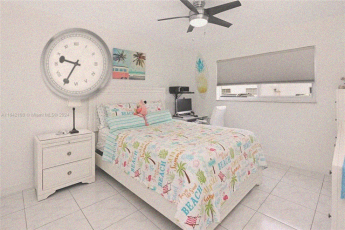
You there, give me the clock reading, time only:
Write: 9:35
